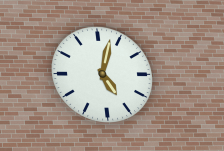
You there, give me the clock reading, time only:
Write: 5:03
